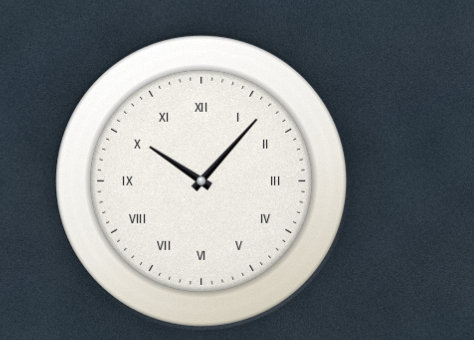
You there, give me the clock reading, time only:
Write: 10:07
